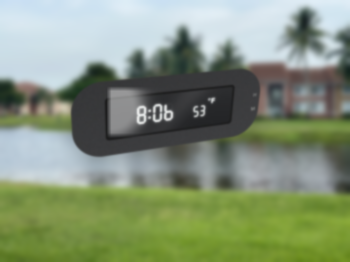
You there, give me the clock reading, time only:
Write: 8:06
